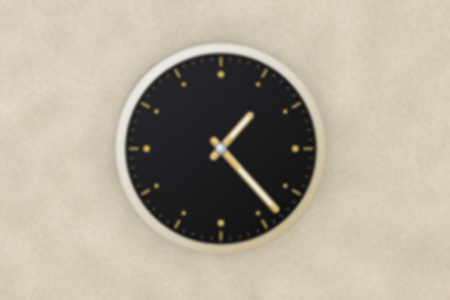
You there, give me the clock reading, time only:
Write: 1:23
